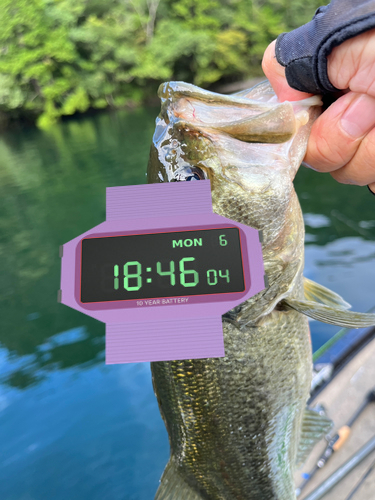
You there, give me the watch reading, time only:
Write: 18:46:04
